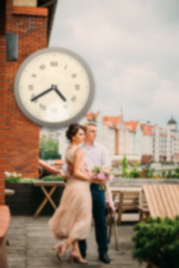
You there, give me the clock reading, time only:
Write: 4:40
